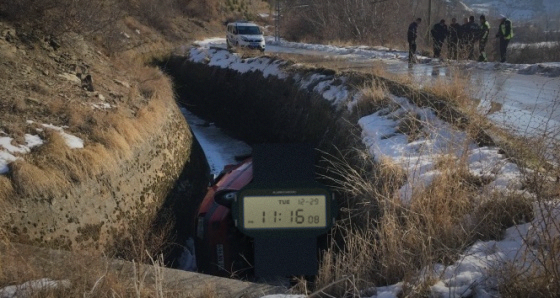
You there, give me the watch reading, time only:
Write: 11:16
